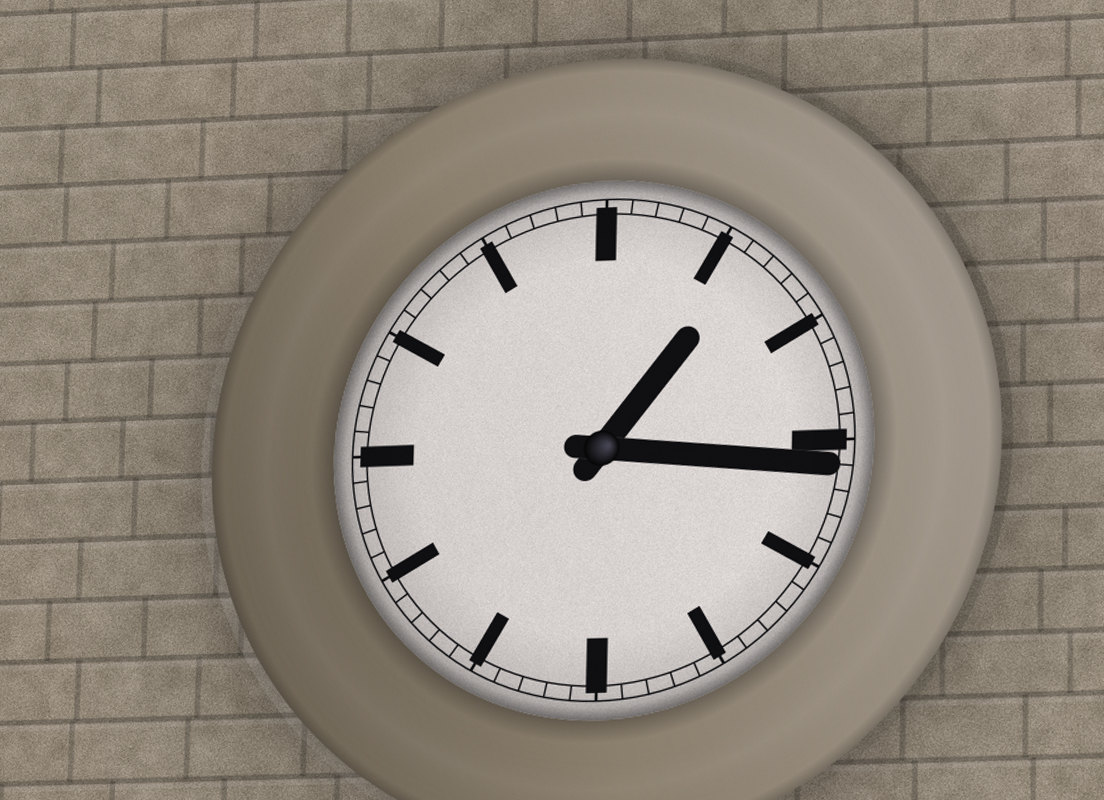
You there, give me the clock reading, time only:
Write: 1:16
